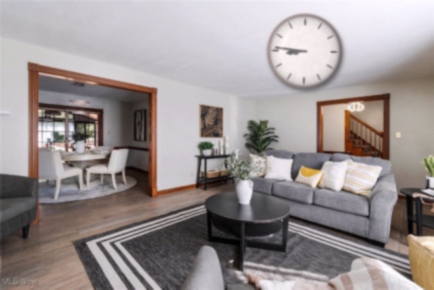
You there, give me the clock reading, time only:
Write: 8:46
